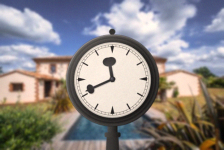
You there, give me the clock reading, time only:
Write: 11:41
